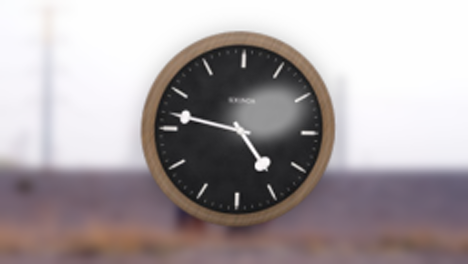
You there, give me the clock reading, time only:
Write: 4:47
